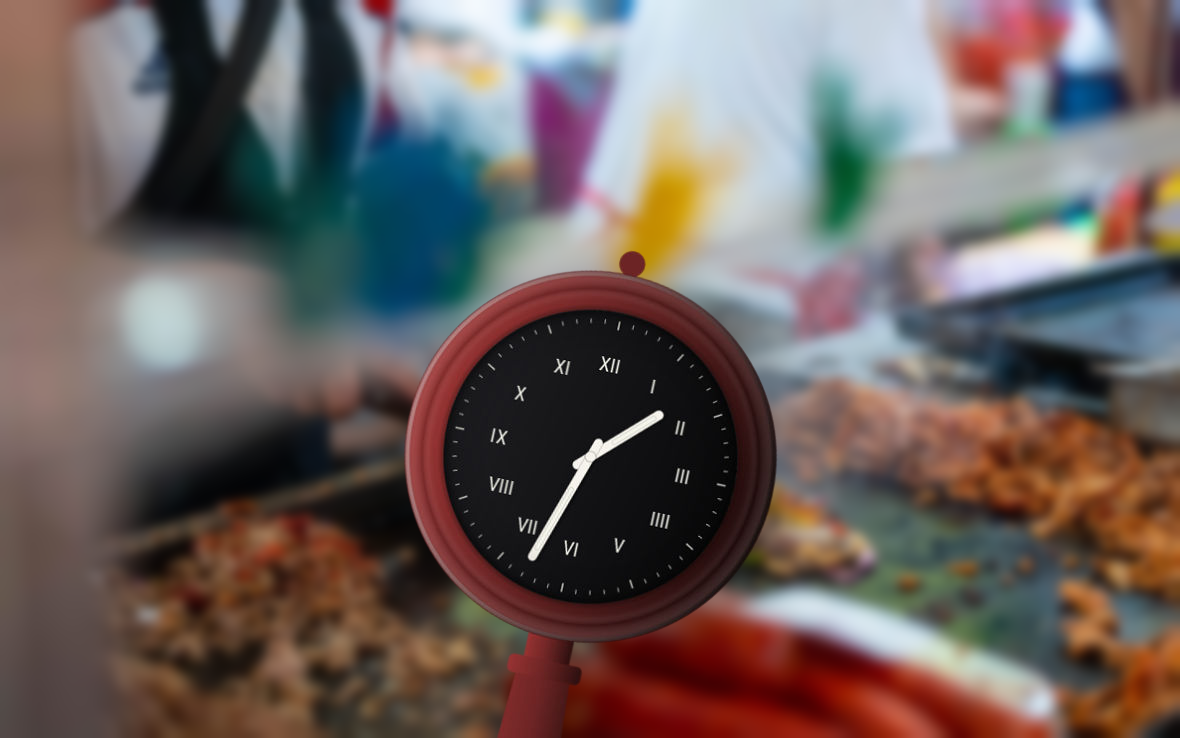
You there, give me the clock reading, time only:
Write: 1:33
